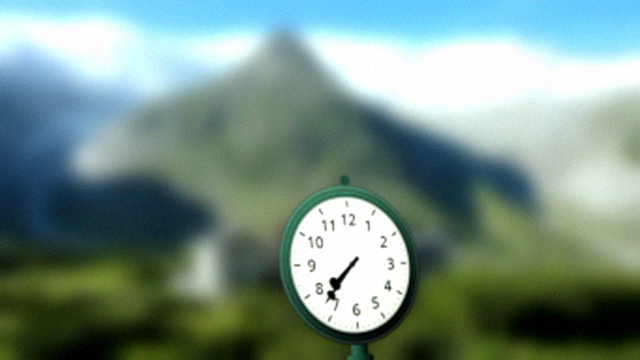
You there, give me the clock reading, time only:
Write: 7:37
